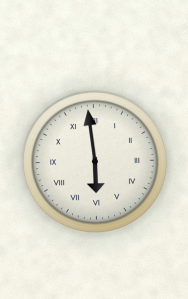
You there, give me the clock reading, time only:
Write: 5:59
